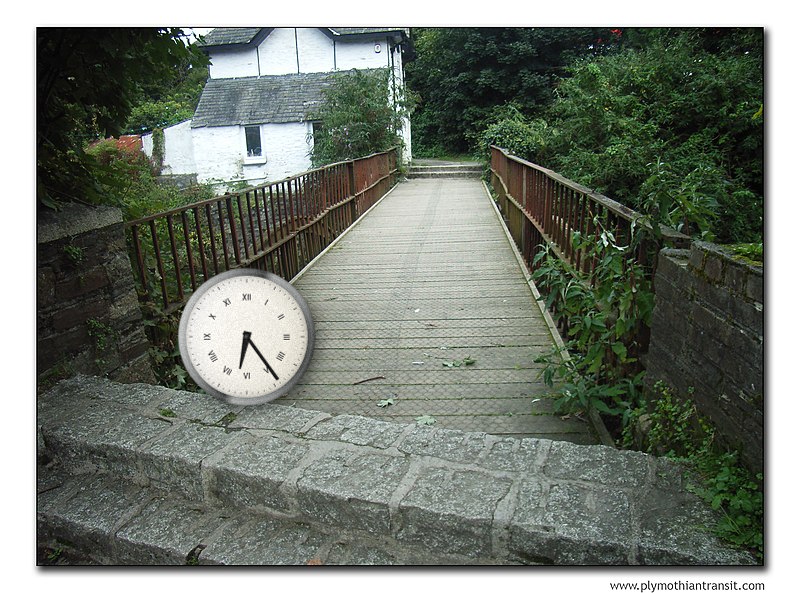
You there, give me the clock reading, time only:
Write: 6:24
